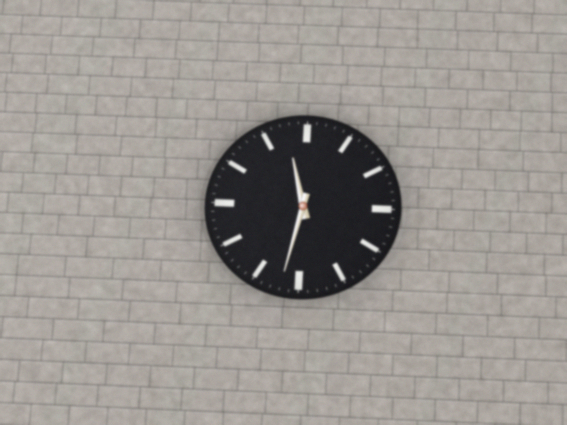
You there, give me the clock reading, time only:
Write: 11:32
